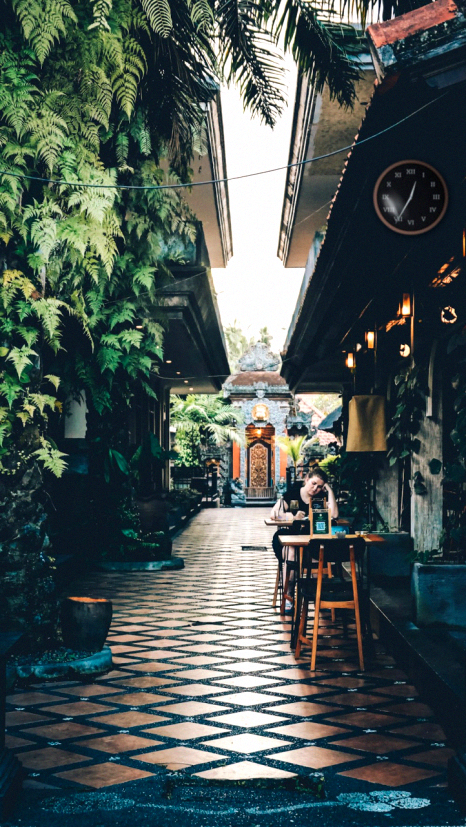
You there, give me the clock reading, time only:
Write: 12:35
